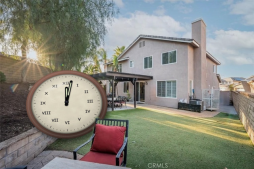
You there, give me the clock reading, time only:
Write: 12:02
